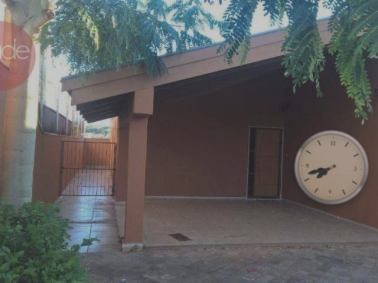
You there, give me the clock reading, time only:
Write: 7:42
